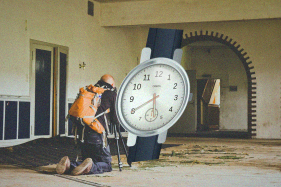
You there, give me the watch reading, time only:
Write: 5:40
